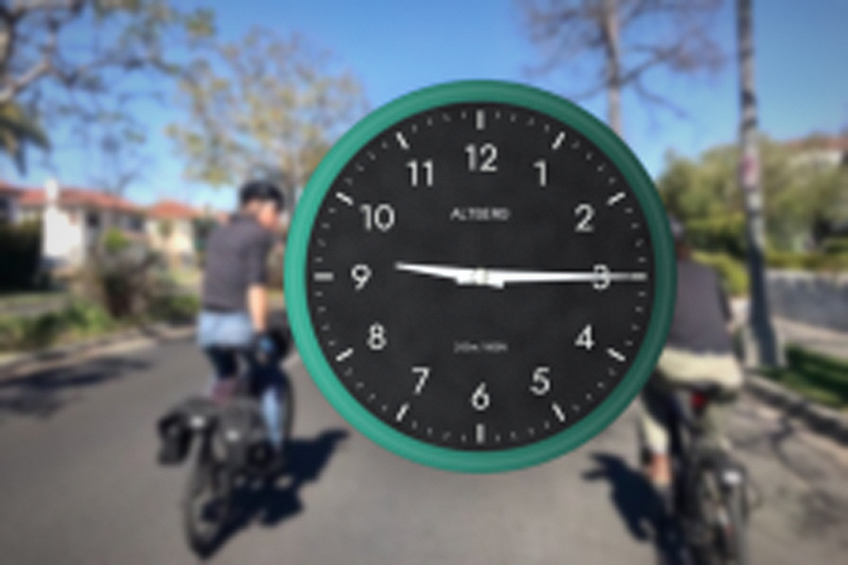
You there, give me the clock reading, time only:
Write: 9:15
